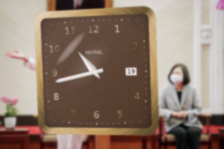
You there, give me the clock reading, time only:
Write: 10:43
